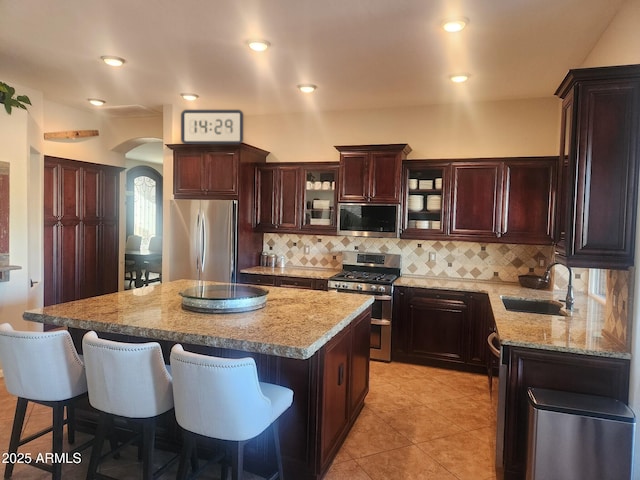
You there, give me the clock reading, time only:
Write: 14:29
